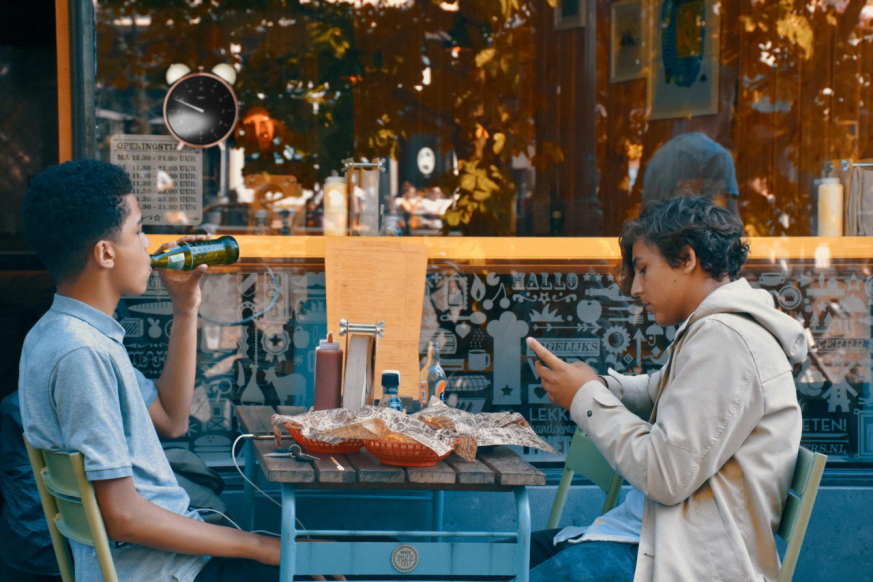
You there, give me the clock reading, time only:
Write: 9:49
